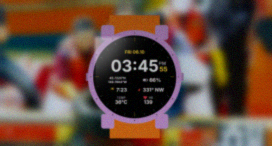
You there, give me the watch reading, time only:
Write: 3:45
